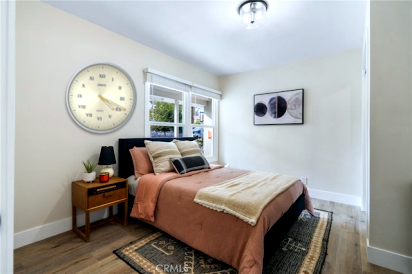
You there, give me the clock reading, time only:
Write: 4:19
